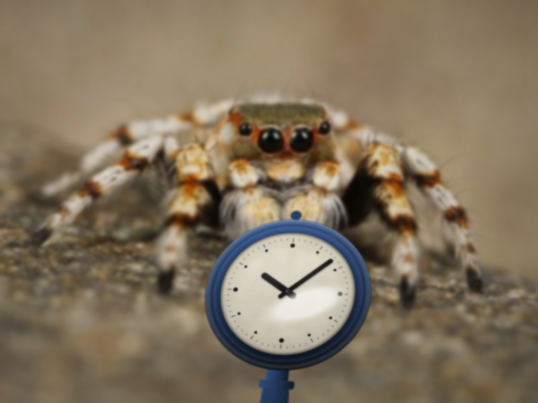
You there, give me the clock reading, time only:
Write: 10:08
